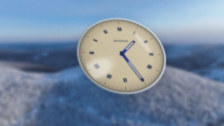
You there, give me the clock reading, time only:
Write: 1:25
